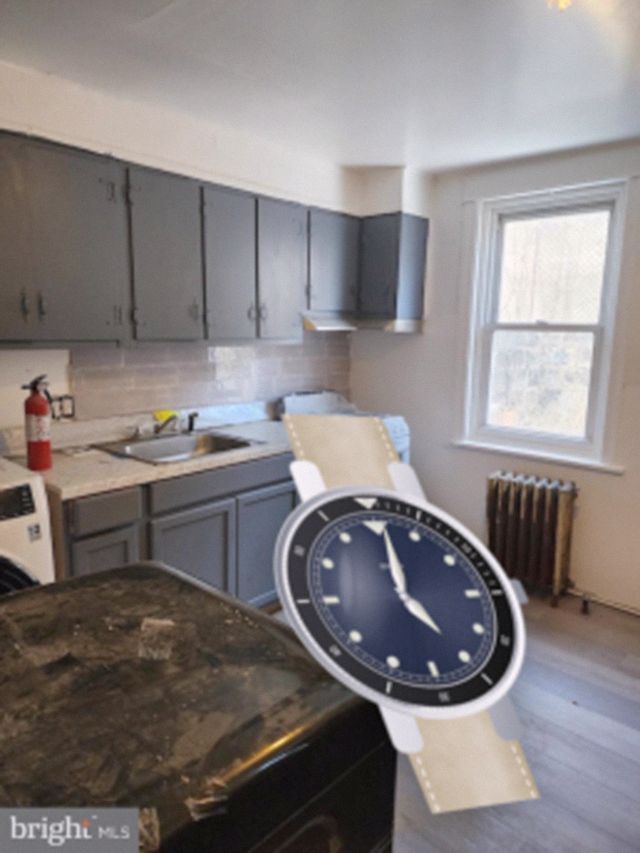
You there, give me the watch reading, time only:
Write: 5:01
